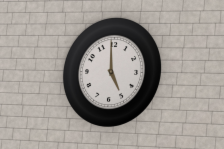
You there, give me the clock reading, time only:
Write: 4:59
